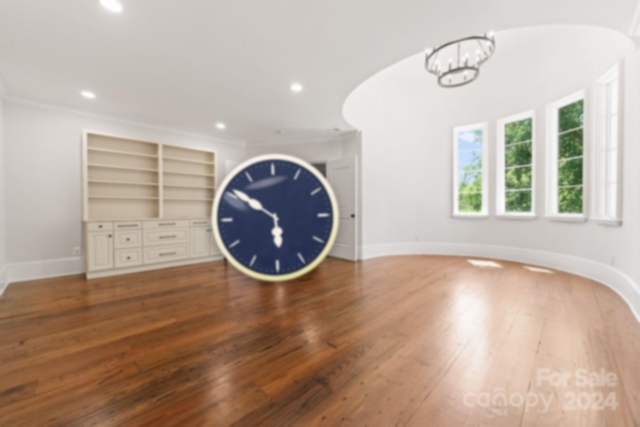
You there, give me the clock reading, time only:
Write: 5:51
